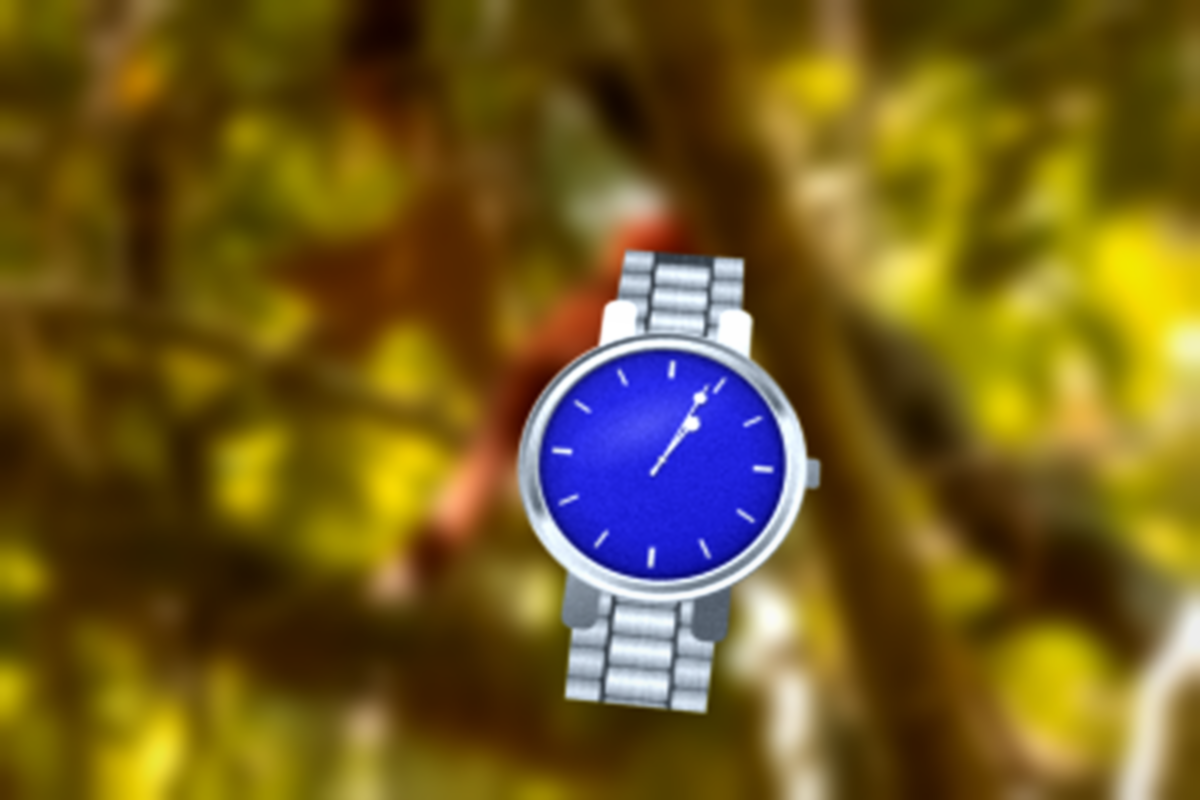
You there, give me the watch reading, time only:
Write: 1:04
